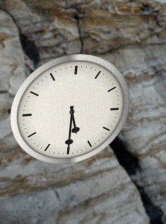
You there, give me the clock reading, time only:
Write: 5:30
